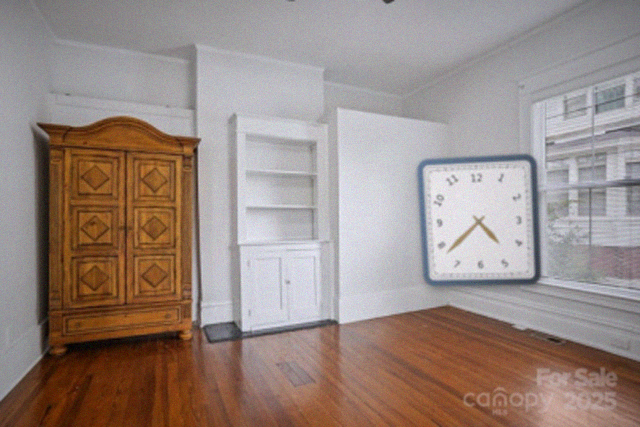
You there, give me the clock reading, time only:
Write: 4:38
